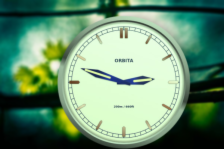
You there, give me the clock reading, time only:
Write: 2:48
